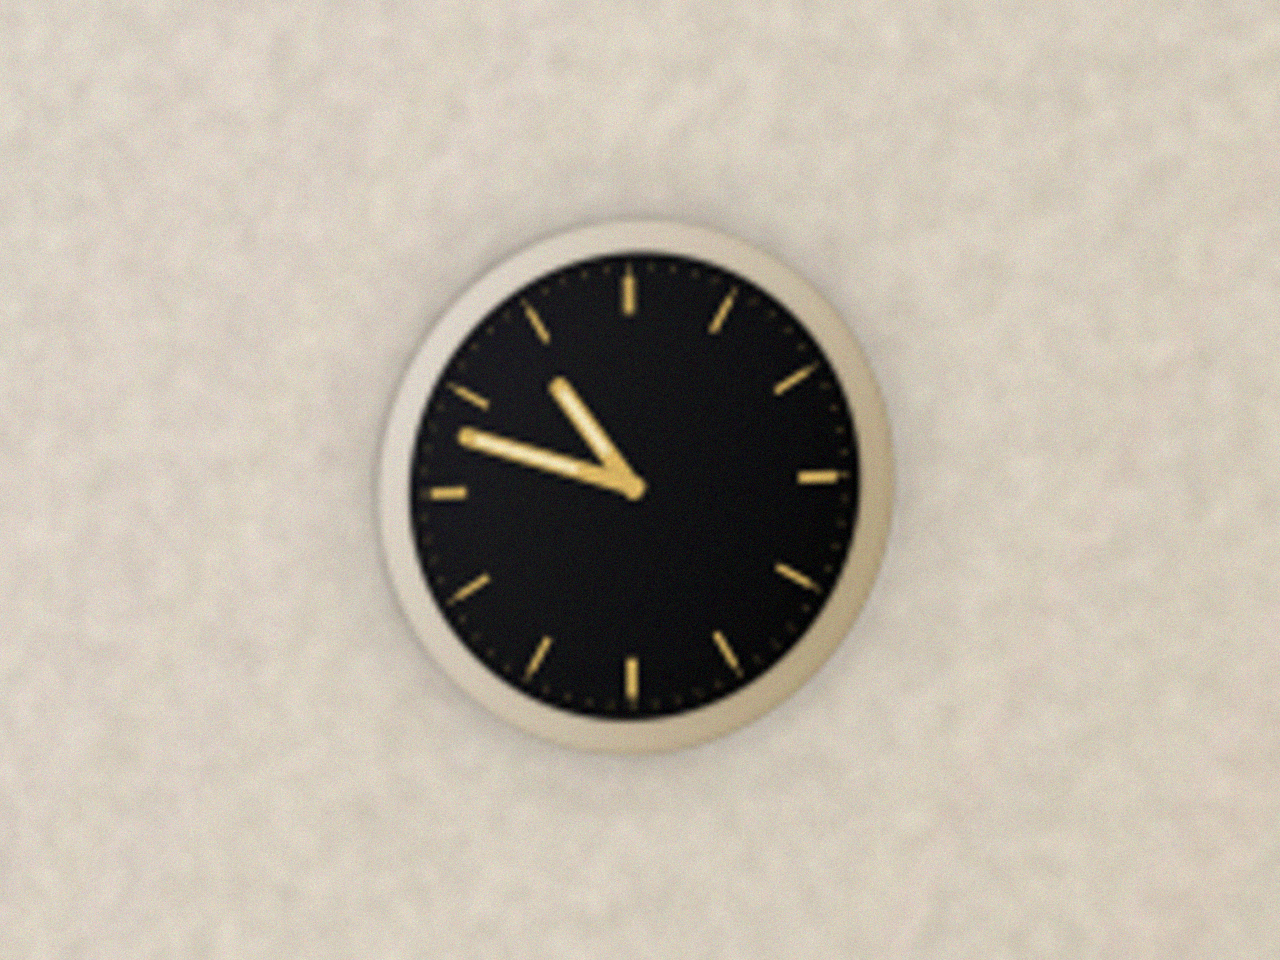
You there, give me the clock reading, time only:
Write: 10:48
